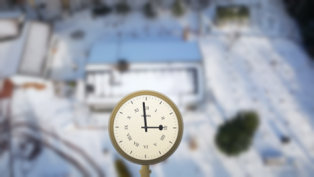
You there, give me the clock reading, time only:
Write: 2:59
